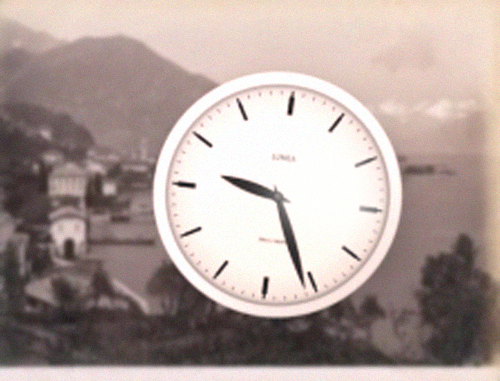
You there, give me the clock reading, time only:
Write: 9:26
